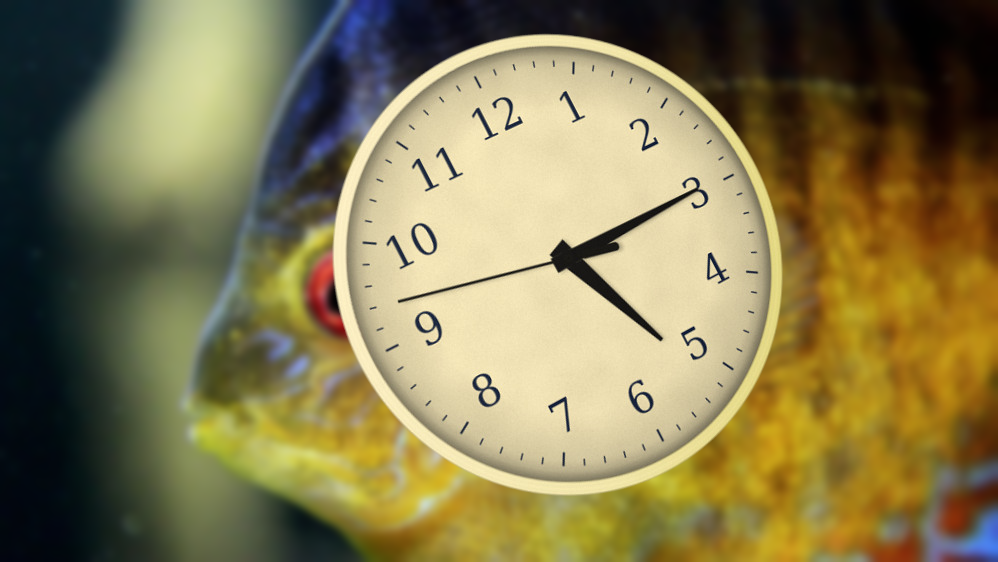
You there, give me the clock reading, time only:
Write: 5:14:47
